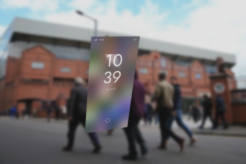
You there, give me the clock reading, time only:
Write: 10:39
